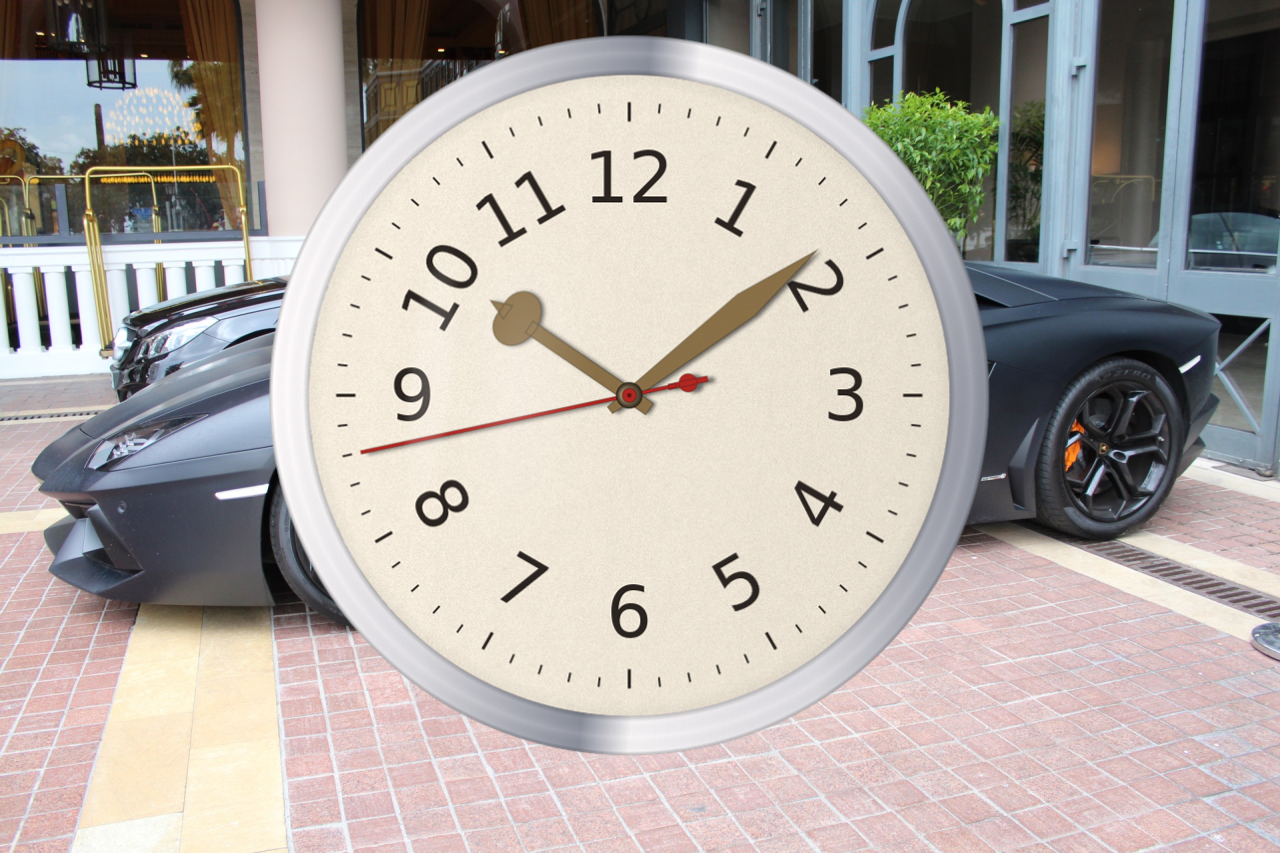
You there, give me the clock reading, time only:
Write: 10:08:43
